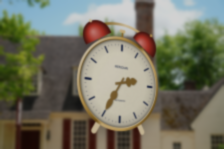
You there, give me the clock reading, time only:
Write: 2:35
